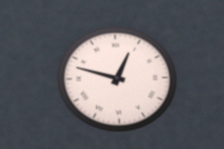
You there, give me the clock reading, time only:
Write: 12:48
